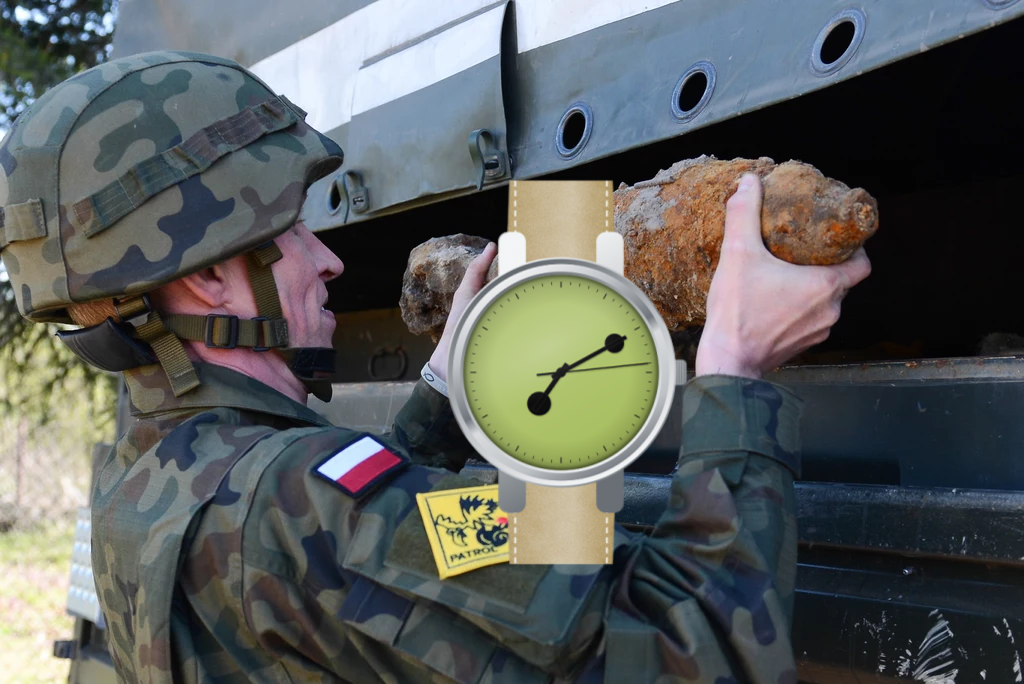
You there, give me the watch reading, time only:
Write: 7:10:14
